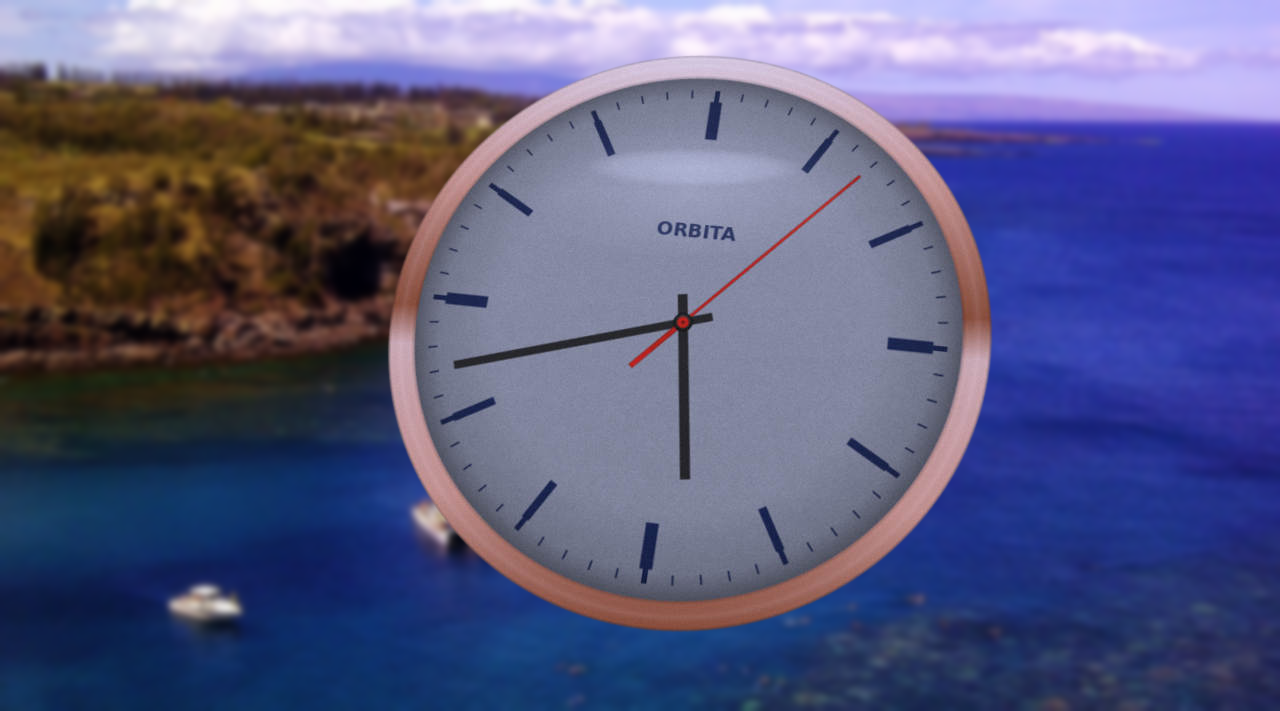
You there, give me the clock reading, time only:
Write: 5:42:07
